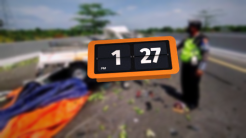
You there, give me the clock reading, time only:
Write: 1:27
